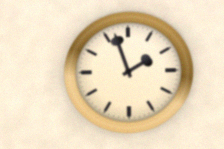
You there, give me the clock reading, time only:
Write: 1:57
